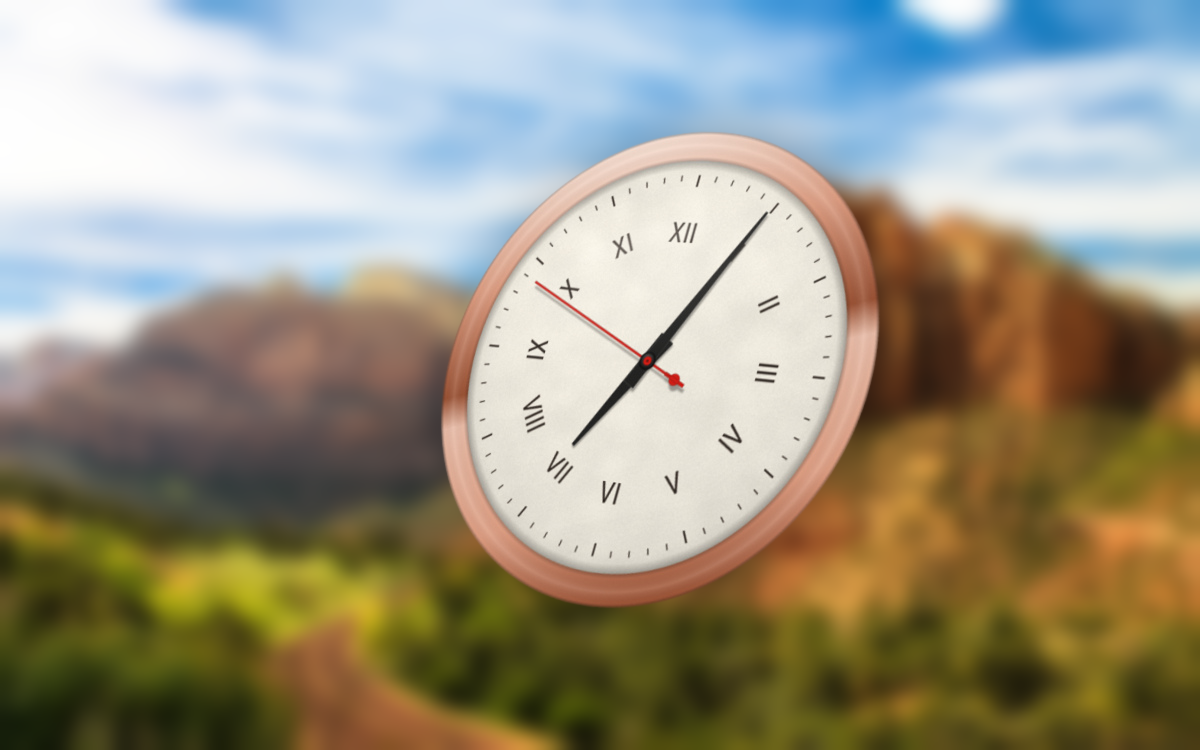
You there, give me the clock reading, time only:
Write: 7:04:49
